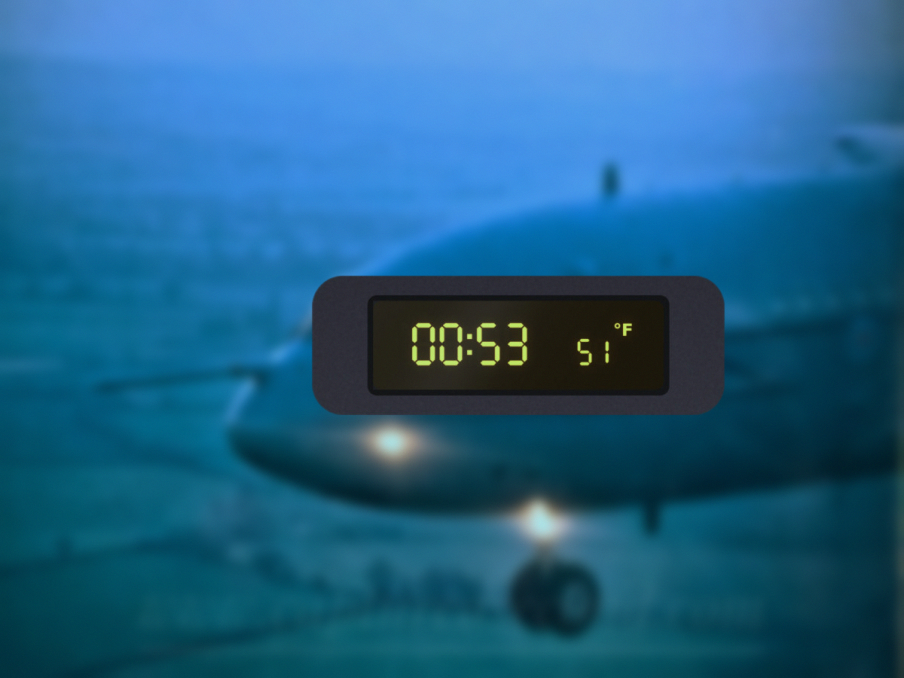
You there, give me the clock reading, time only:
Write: 0:53
